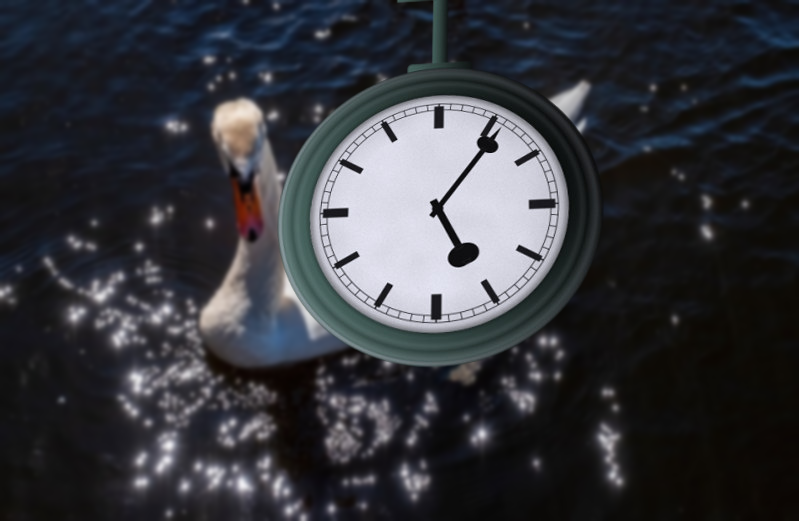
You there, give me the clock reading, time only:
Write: 5:06
